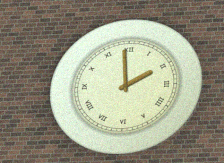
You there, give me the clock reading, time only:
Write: 1:59
